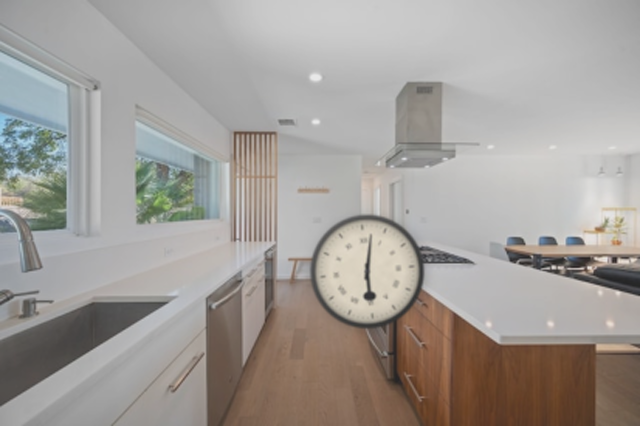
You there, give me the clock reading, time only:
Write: 6:02
